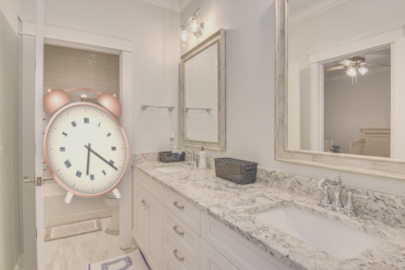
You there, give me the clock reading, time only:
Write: 6:21
